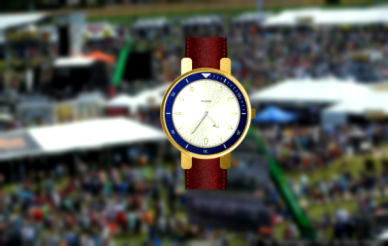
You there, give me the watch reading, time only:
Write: 4:36
